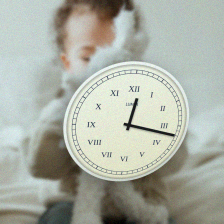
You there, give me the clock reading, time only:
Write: 12:17
